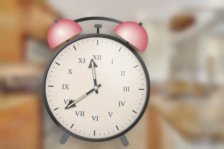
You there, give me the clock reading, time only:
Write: 11:39
